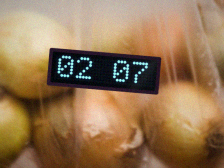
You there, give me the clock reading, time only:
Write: 2:07
